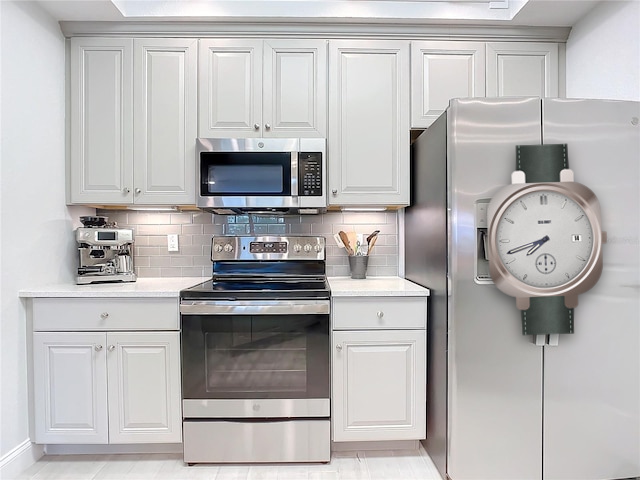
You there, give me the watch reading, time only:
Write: 7:42
